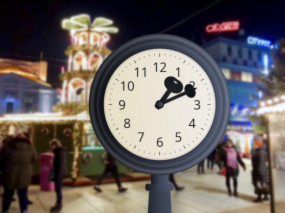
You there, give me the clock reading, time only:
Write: 1:11
